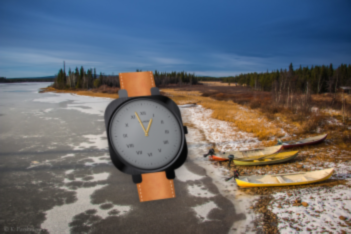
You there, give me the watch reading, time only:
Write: 12:57
